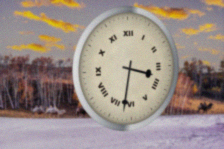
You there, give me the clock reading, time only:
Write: 3:32
